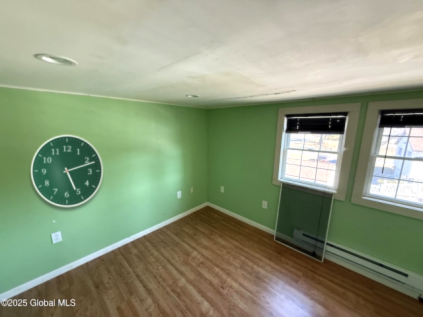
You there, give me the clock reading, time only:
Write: 5:12
